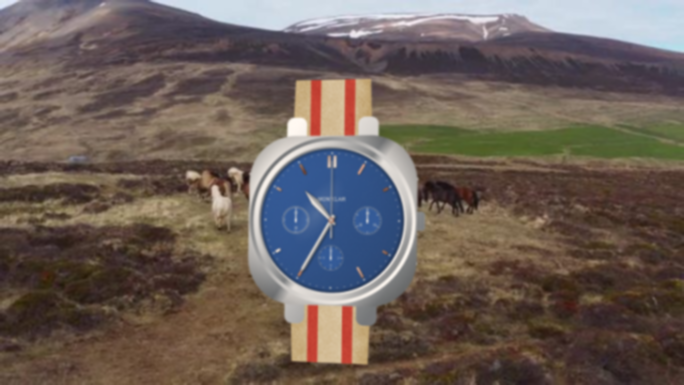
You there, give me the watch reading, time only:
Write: 10:35
